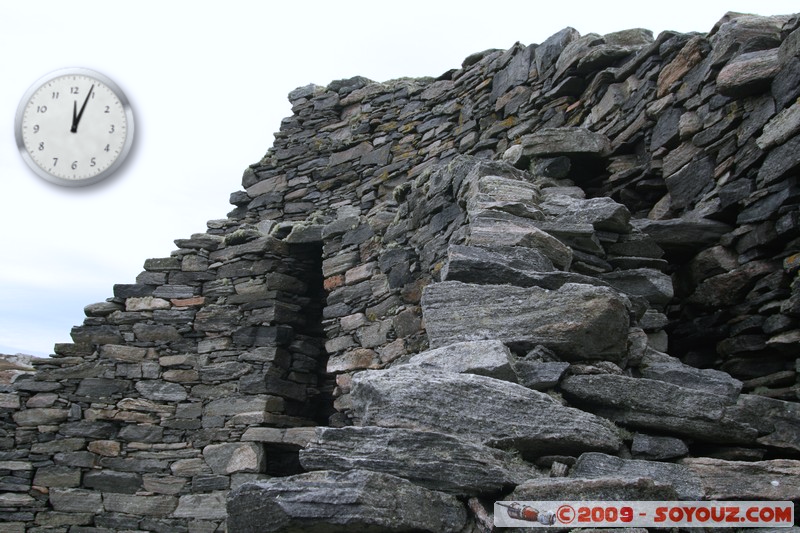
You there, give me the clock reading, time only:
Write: 12:04
